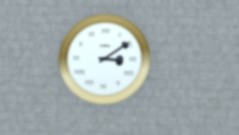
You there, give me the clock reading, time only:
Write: 3:09
